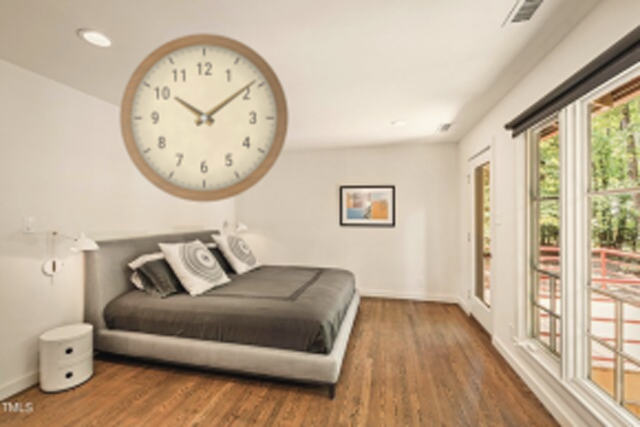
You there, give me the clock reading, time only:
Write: 10:09
